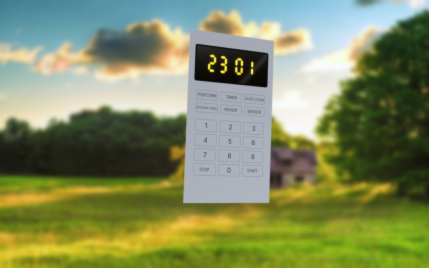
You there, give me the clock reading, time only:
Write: 23:01
